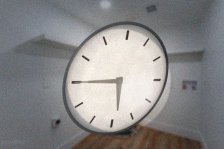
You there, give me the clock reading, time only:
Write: 5:45
